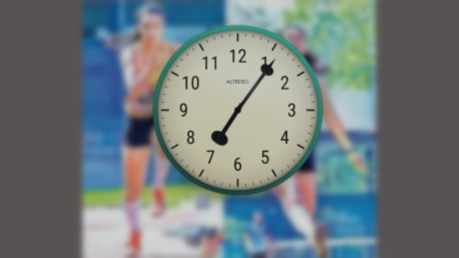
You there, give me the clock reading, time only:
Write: 7:06
